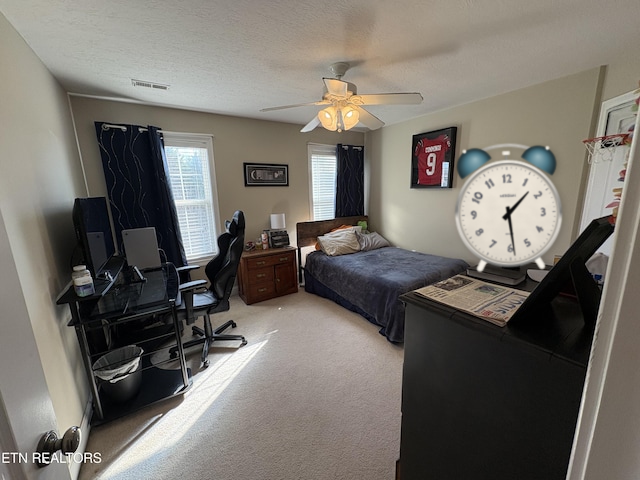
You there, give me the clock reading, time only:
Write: 1:29
